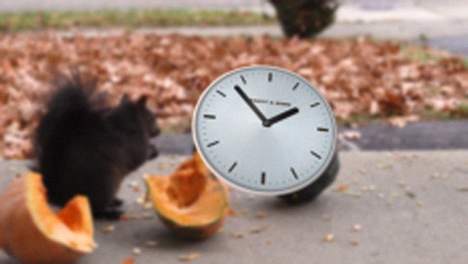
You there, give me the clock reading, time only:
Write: 1:53
